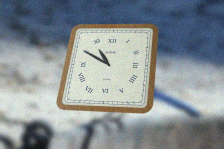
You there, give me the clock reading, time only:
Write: 10:50
